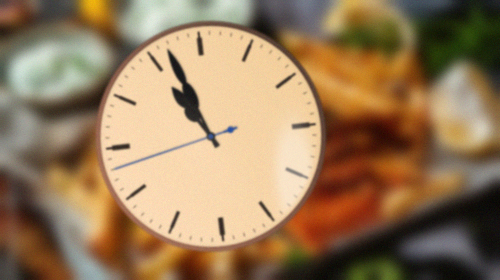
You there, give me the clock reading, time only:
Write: 10:56:43
